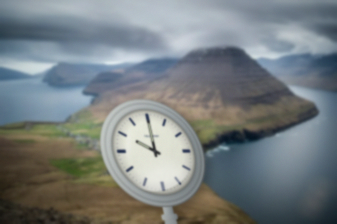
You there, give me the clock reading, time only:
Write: 10:00
